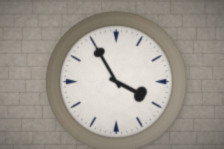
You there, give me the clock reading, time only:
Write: 3:55
